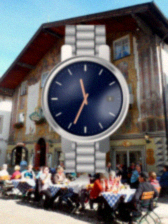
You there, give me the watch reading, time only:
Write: 11:34
